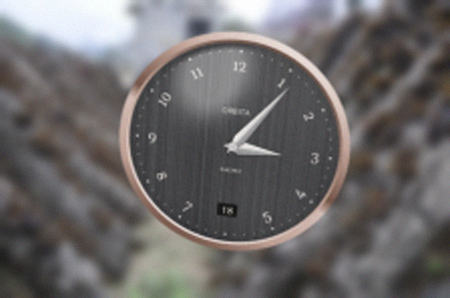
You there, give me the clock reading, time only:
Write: 3:06
